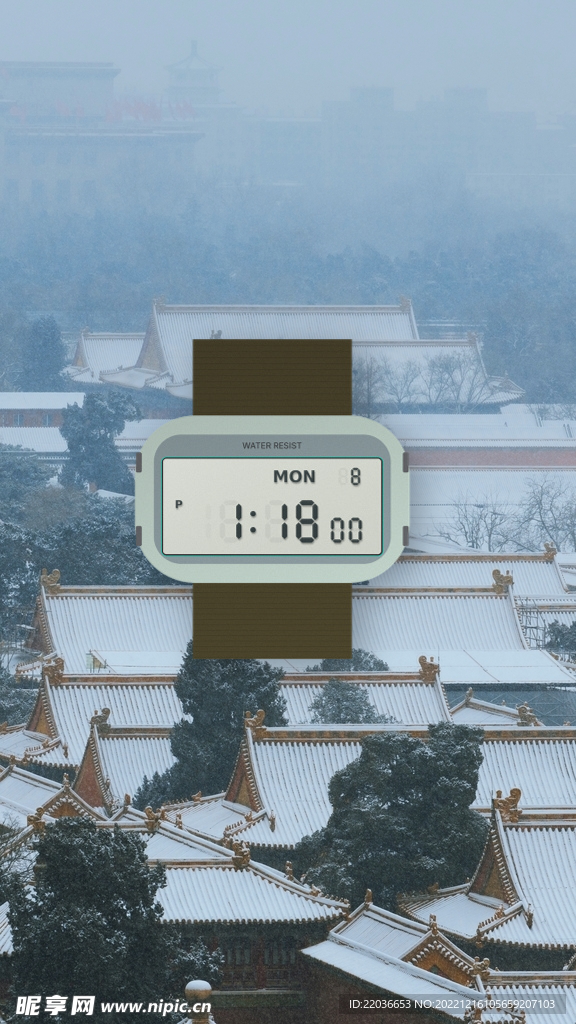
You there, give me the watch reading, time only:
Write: 1:18:00
